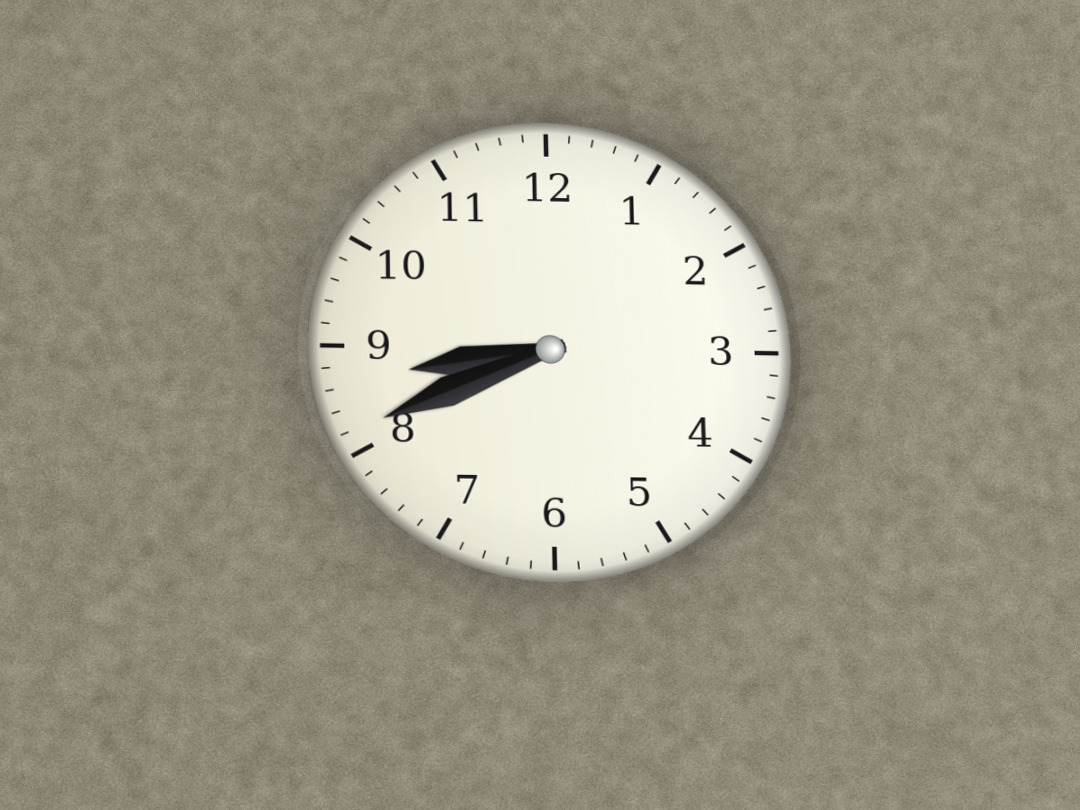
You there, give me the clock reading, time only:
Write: 8:41
